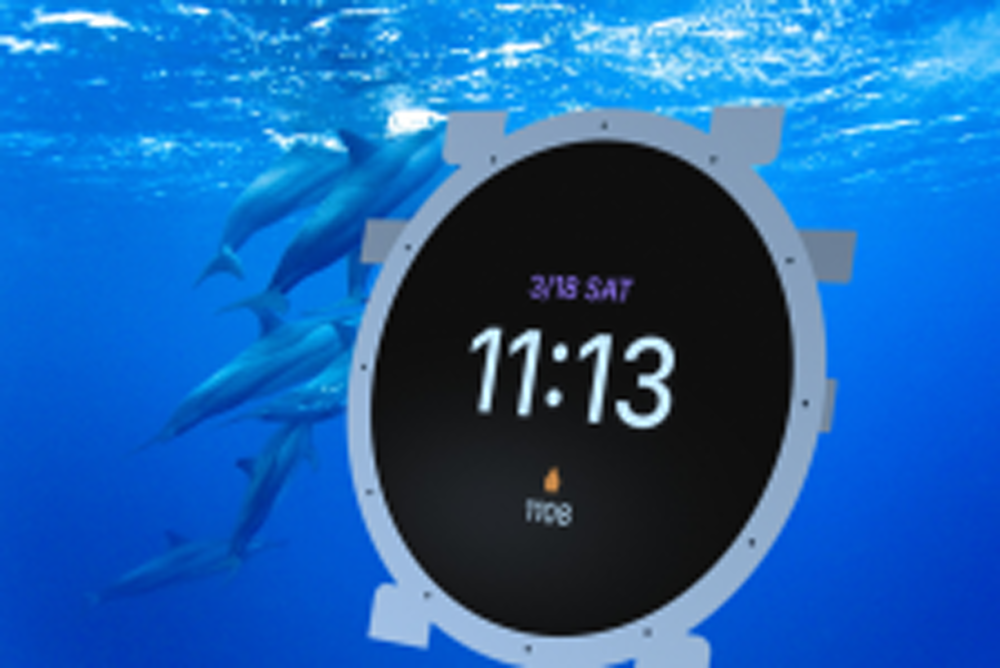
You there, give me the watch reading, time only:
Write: 11:13
